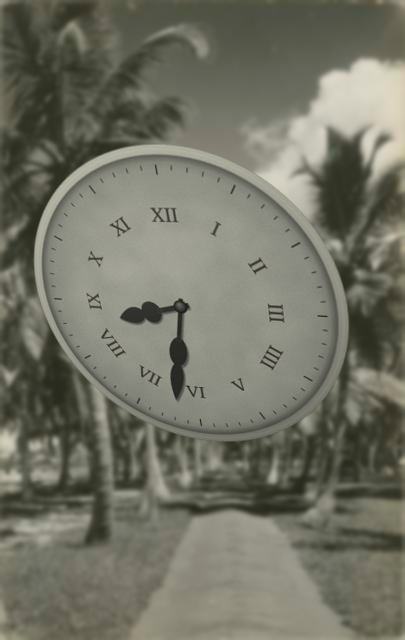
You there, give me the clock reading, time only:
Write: 8:32
